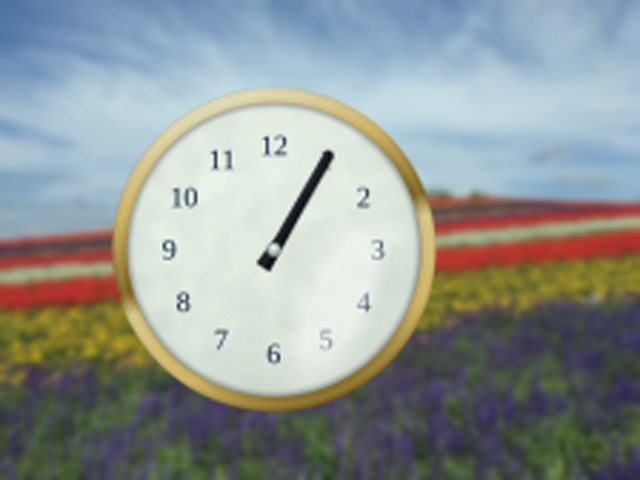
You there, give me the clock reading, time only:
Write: 1:05
